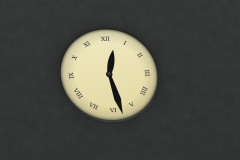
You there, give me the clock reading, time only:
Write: 12:28
